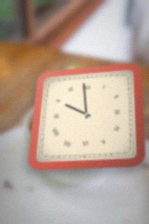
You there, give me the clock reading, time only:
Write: 9:59
